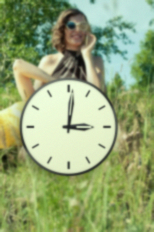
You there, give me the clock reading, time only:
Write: 3:01
